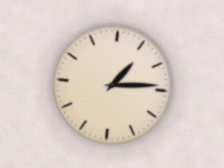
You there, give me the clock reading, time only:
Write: 1:14
